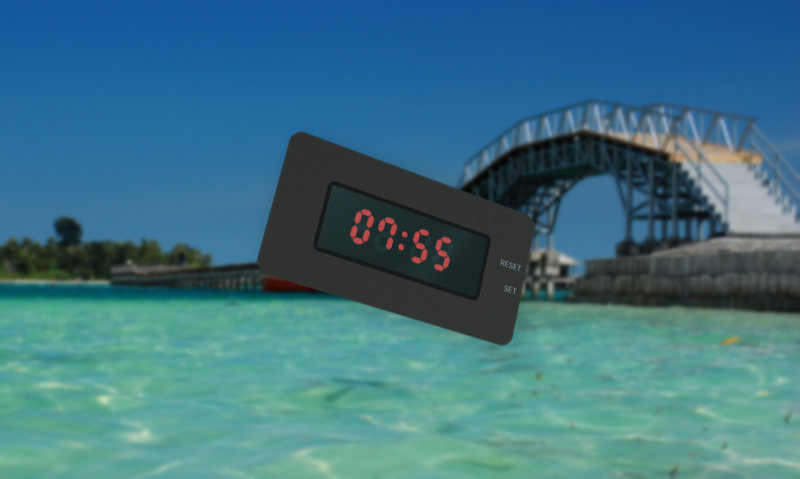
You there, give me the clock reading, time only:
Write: 7:55
